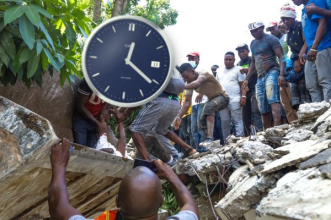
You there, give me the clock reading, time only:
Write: 12:21
